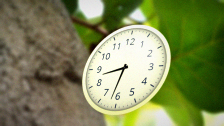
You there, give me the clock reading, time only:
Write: 8:32
